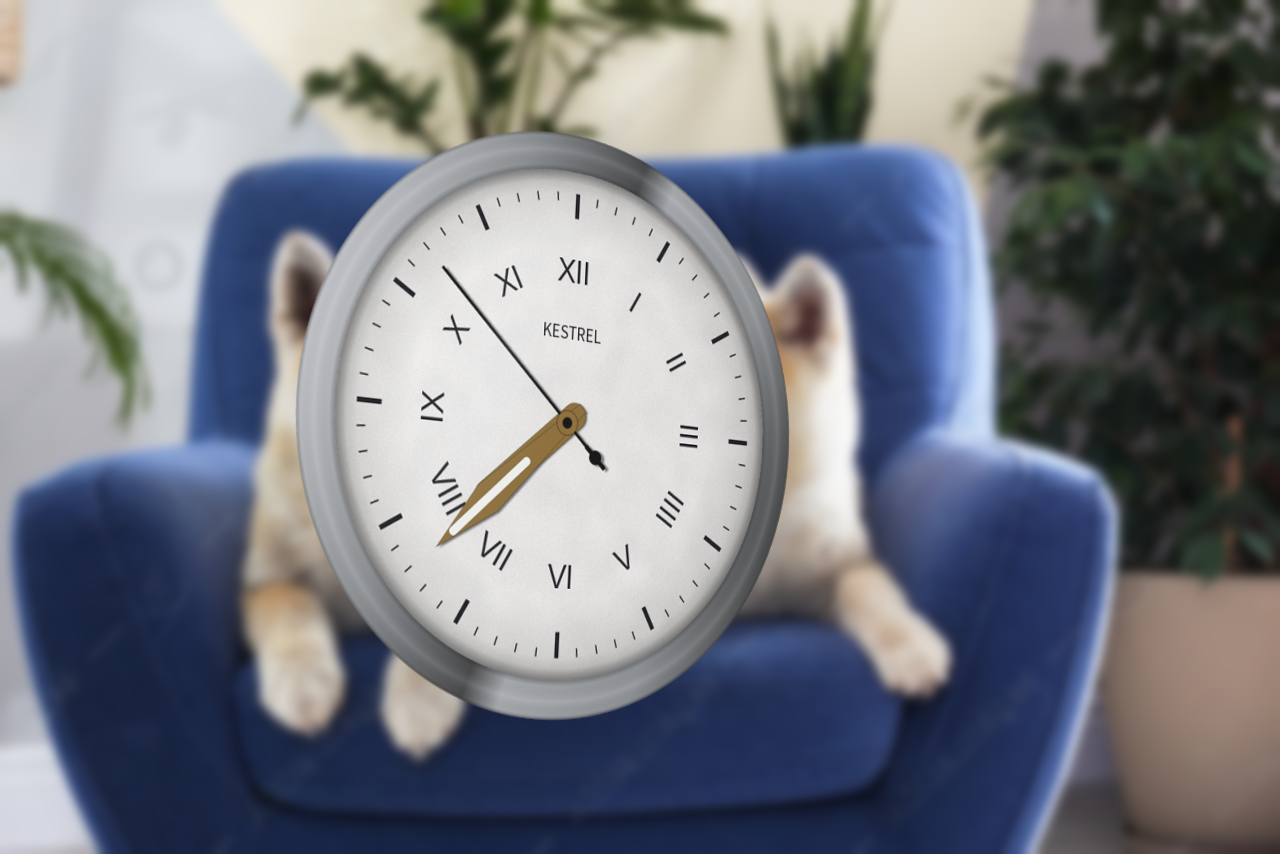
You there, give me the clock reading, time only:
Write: 7:37:52
